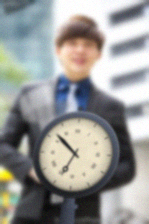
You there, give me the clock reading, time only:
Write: 6:52
